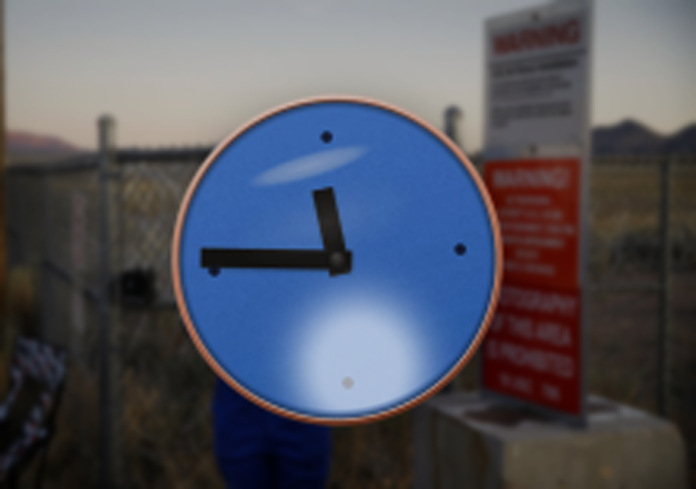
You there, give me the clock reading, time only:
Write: 11:46
